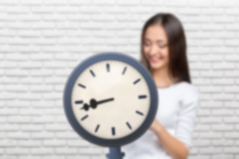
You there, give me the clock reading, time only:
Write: 8:43
